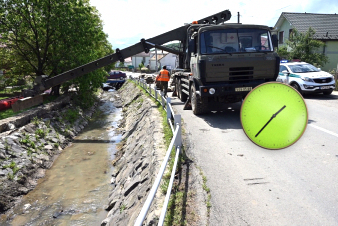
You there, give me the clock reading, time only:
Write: 1:37
